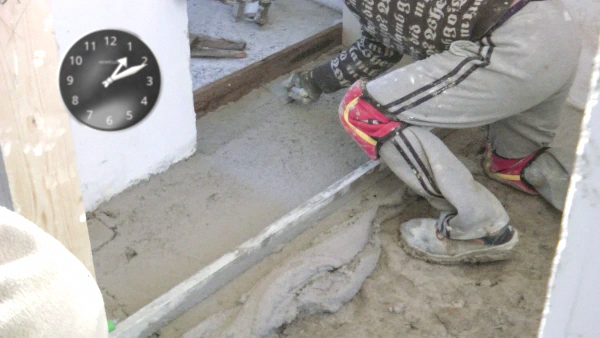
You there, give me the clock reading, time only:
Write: 1:11
